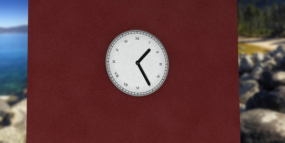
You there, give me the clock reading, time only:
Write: 1:25
